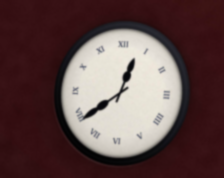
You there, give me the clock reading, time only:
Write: 12:39
